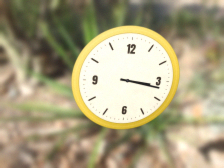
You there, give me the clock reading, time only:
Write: 3:17
